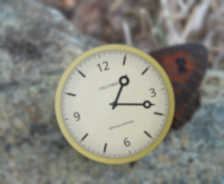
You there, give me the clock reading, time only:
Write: 1:18
